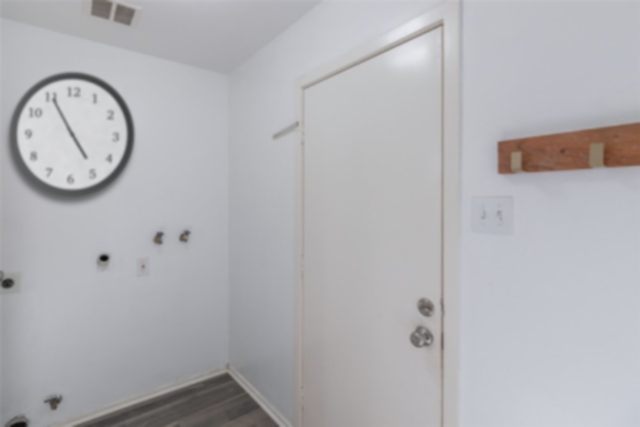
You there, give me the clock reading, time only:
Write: 4:55
